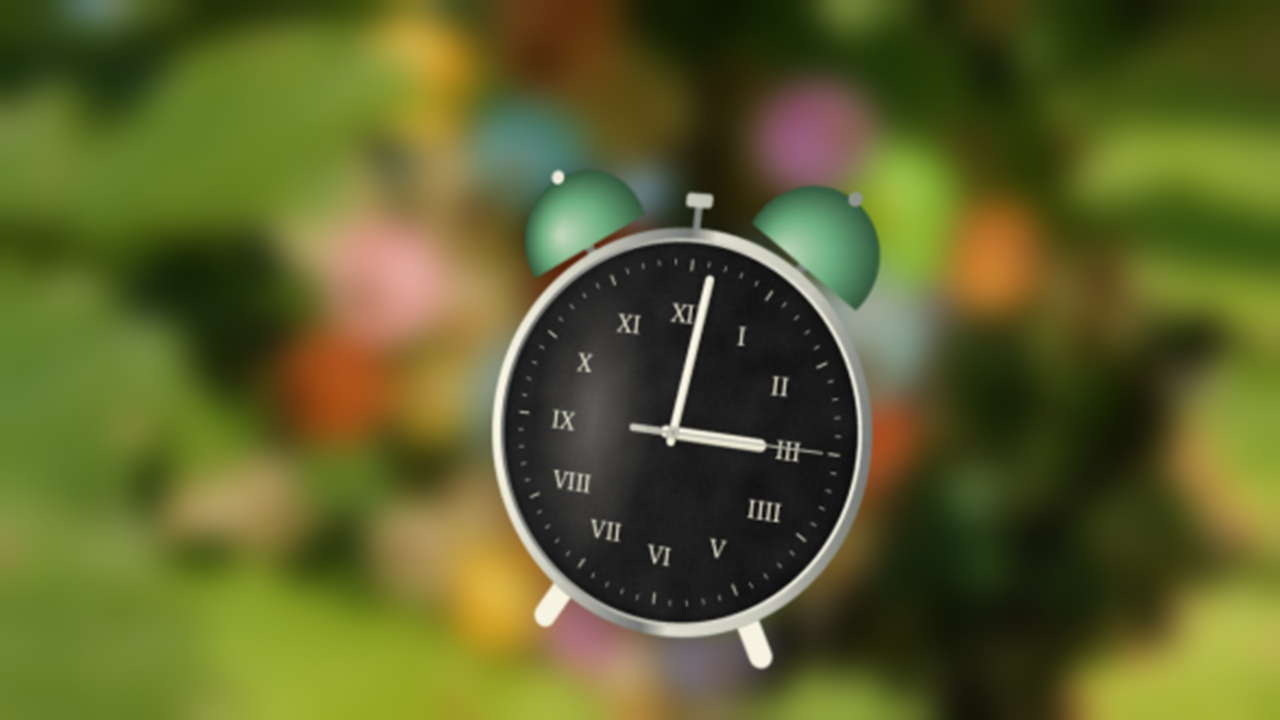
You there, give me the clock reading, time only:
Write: 3:01:15
